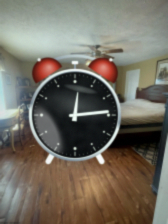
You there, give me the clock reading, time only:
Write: 12:14
